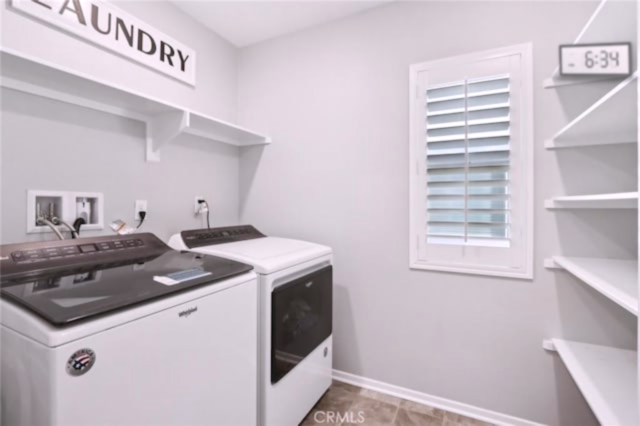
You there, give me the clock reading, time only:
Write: 6:34
